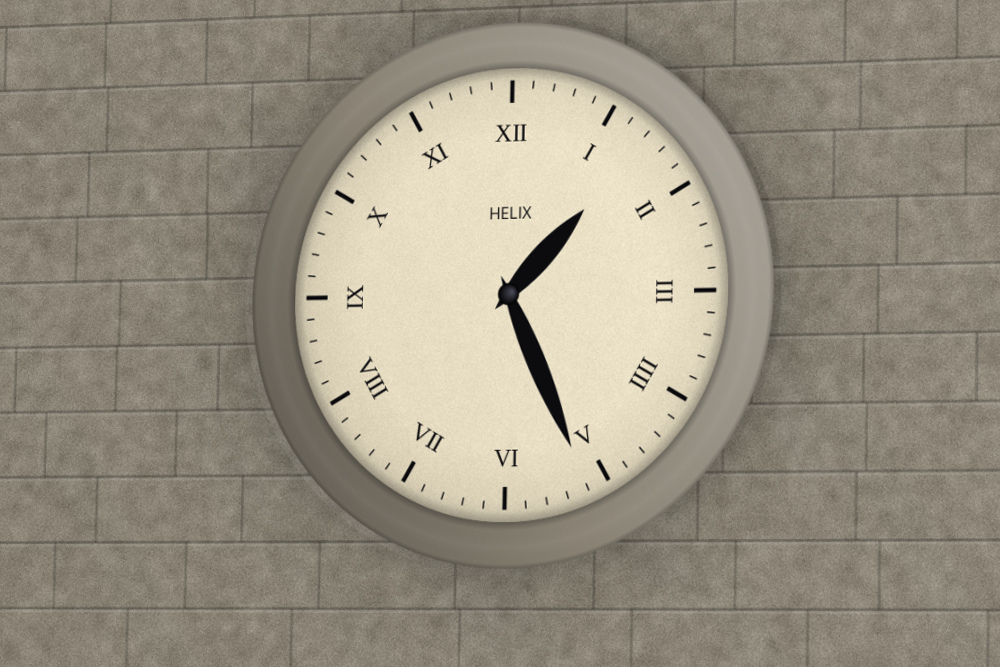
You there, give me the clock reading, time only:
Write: 1:26
